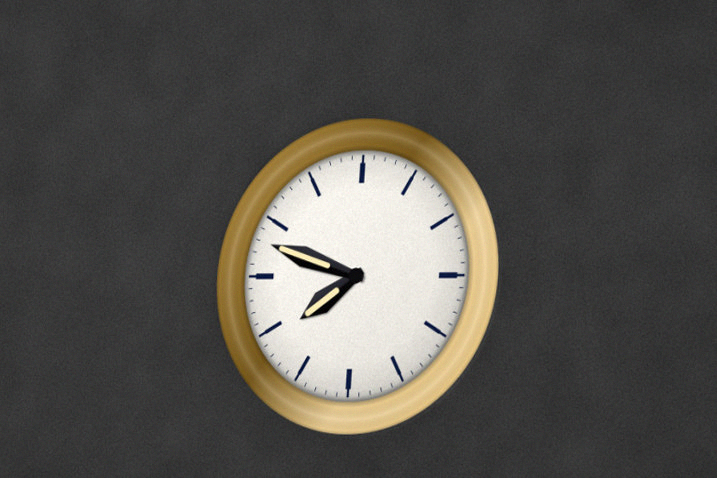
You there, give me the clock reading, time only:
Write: 7:48
